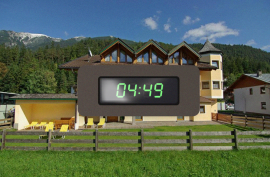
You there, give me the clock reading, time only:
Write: 4:49
